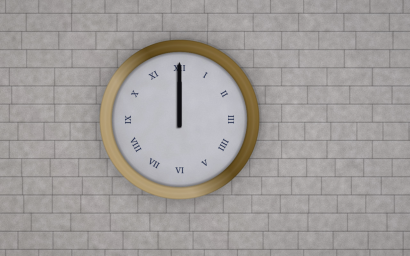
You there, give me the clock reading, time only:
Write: 12:00
